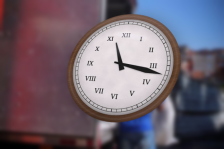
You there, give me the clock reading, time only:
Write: 11:17
